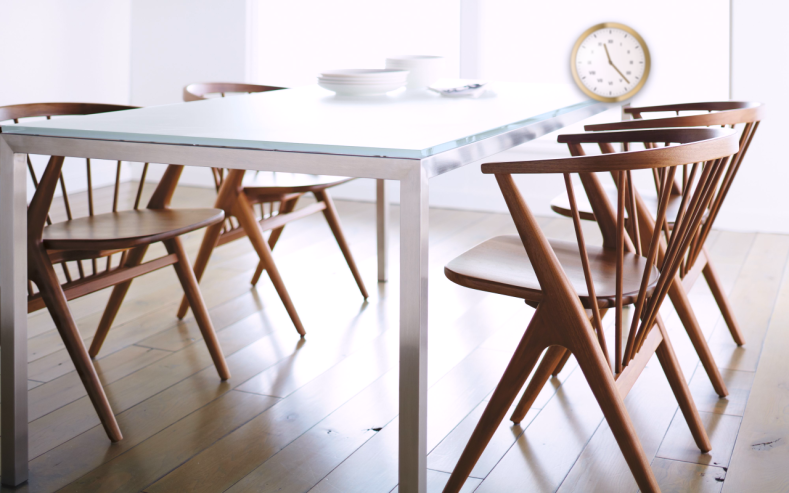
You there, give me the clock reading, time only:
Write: 11:23
